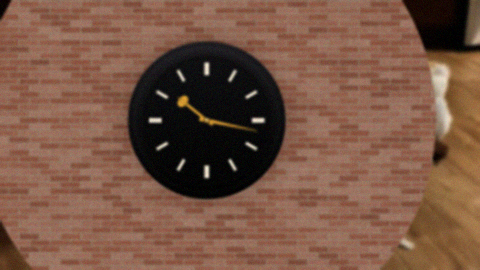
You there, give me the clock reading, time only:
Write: 10:17
